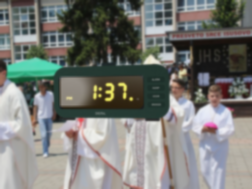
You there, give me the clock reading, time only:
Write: 1:37
